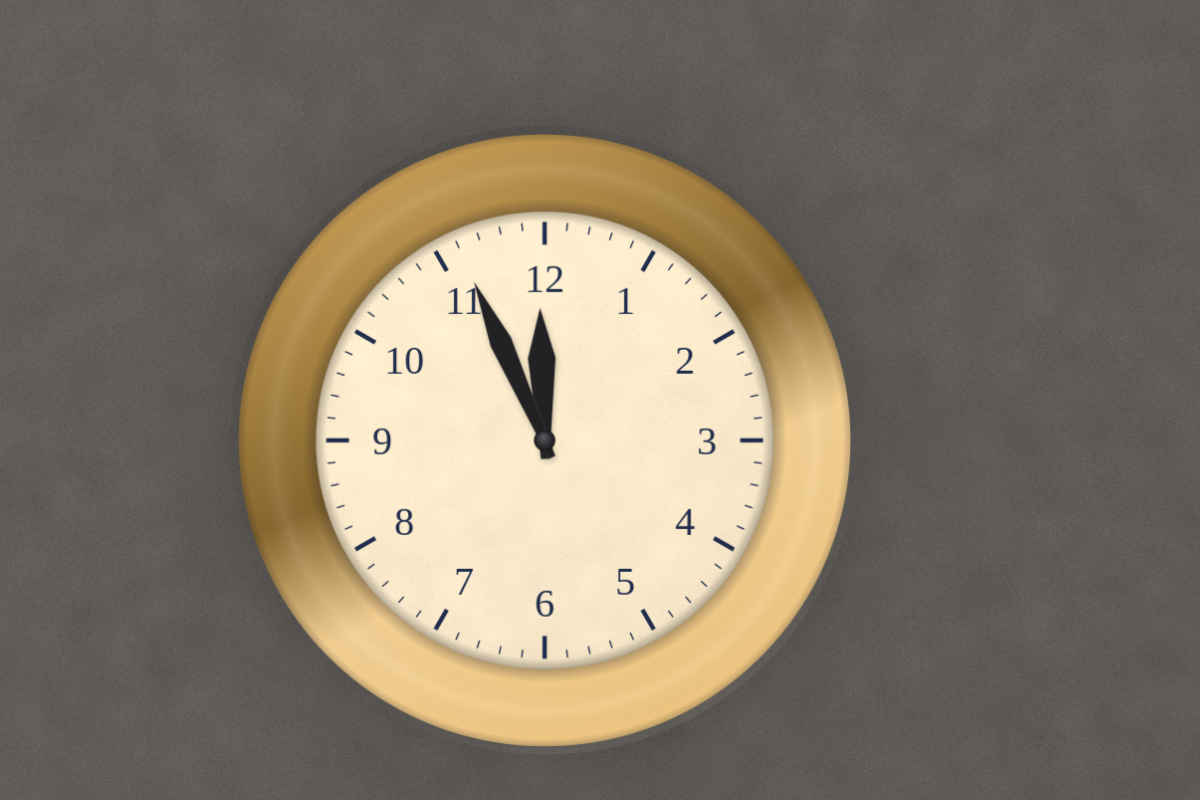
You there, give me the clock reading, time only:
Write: 11:56
